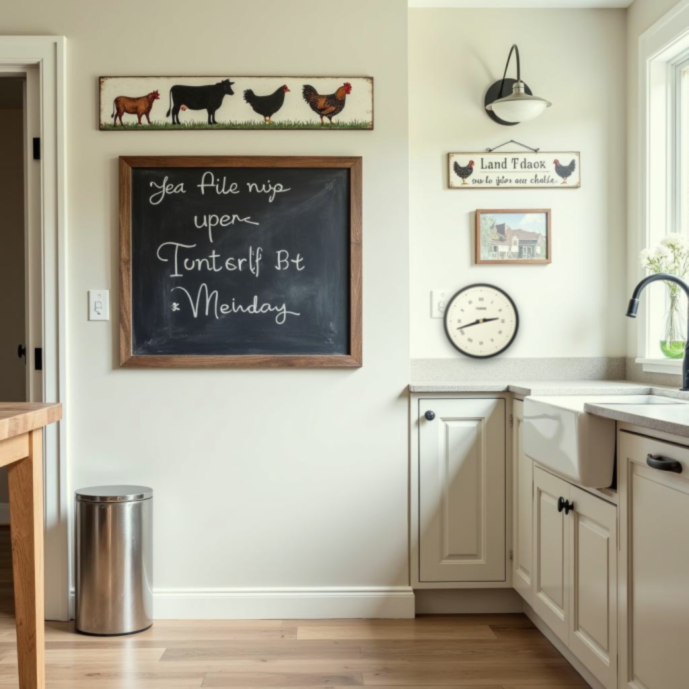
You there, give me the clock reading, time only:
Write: 2:42
